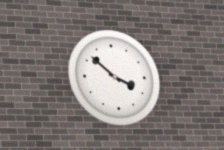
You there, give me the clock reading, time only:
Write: 3:52
